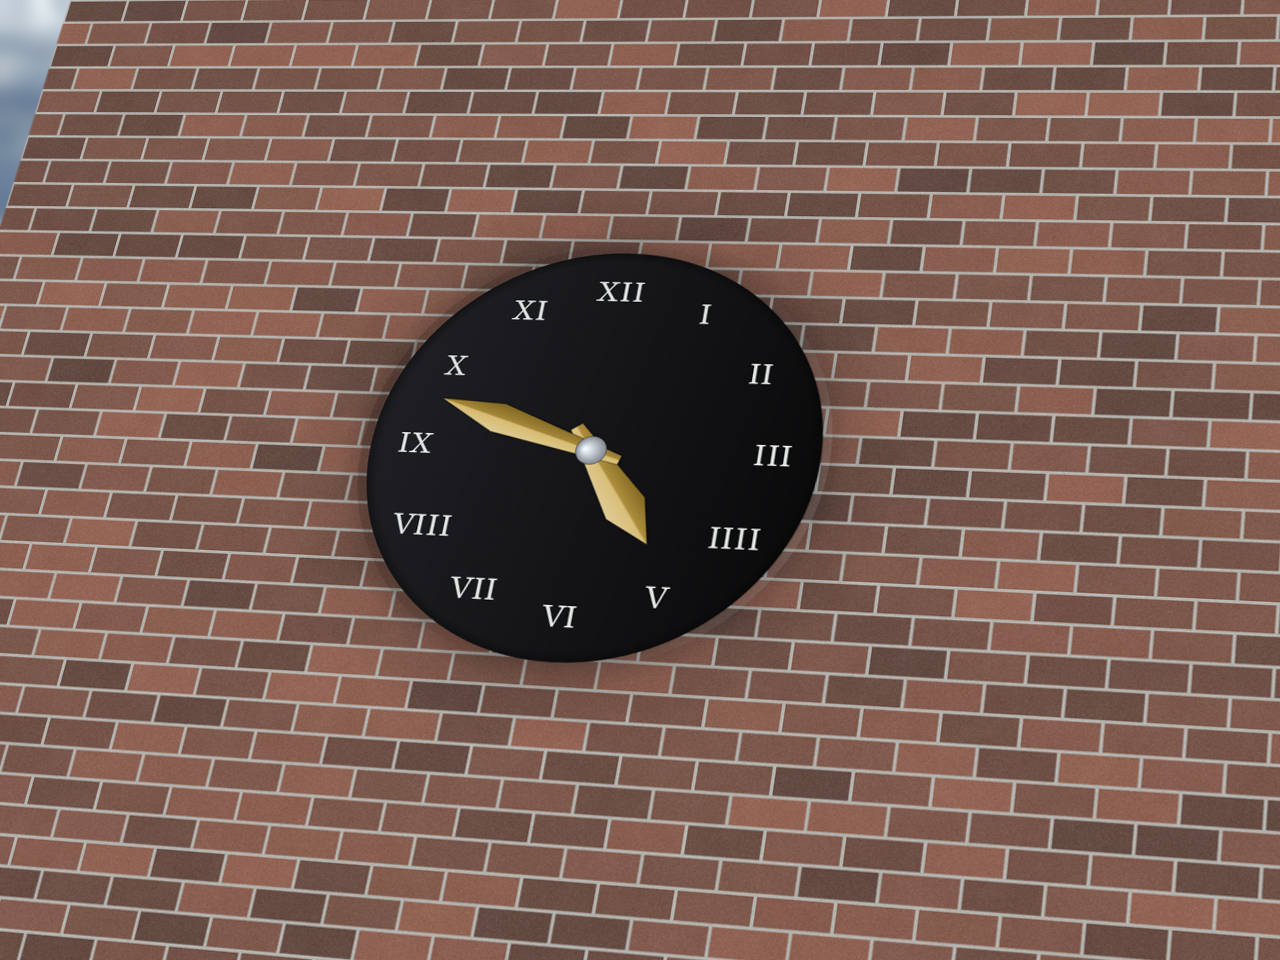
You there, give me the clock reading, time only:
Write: 4:48
